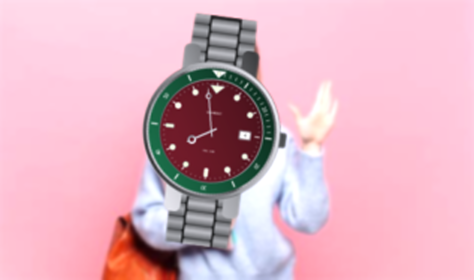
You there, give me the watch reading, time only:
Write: 7:58
